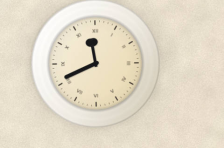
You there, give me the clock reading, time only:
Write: 11:41
